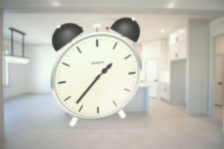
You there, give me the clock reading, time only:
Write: 1:37
